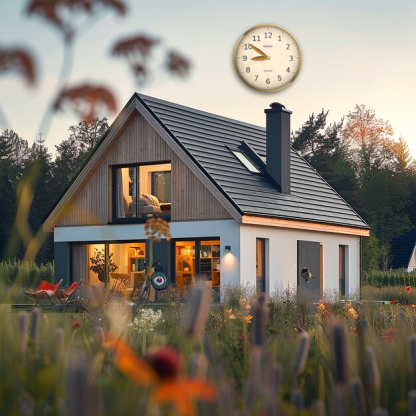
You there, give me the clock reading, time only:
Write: 8:51
